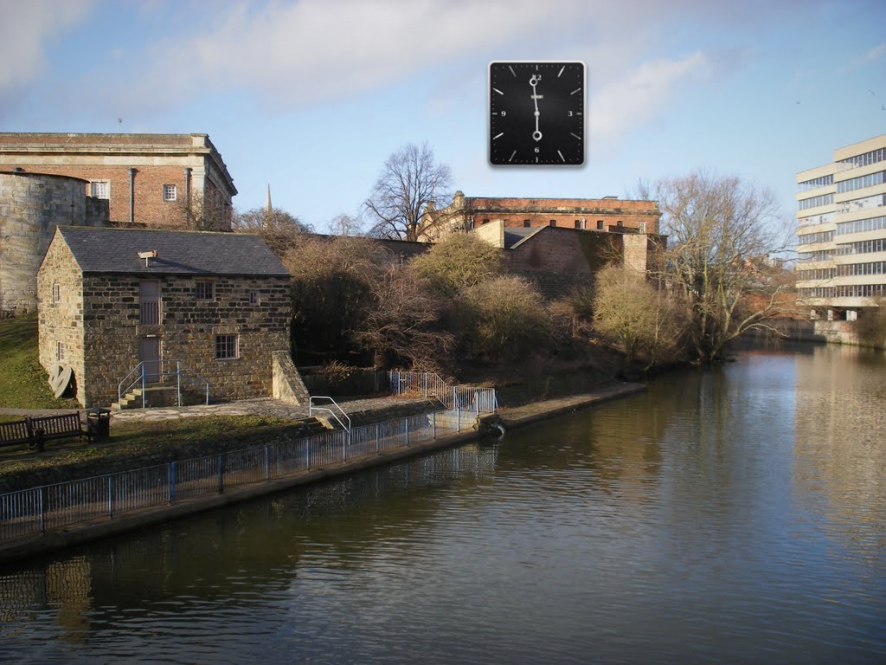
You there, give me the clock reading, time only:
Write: 5:59
